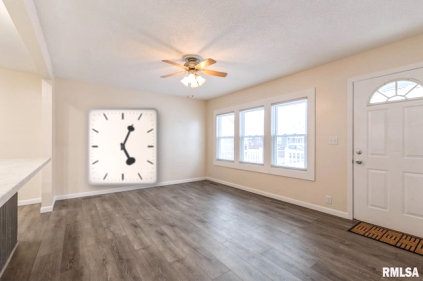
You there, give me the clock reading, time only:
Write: 5:04
